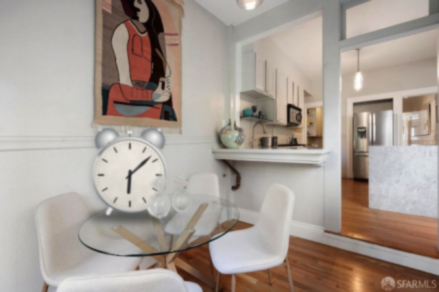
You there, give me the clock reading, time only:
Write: 6:08
